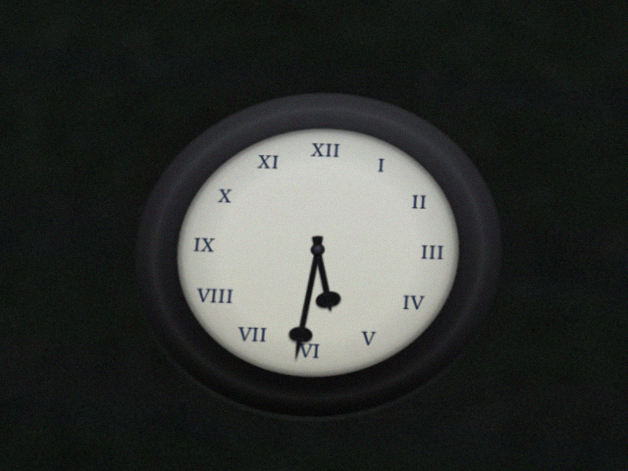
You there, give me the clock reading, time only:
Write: 5:31
